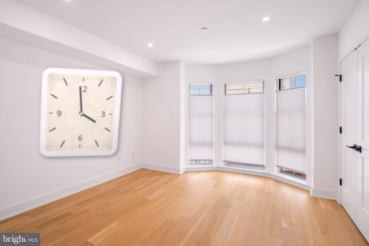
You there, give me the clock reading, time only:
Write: 3:59
